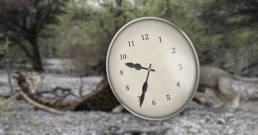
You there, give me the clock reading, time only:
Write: 9:34
